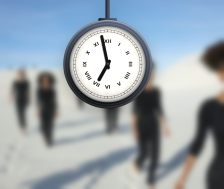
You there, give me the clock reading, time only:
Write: 6:58
